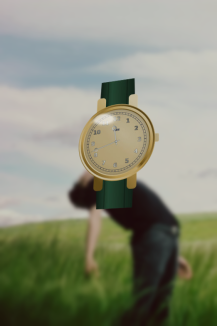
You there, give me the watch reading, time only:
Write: 11:42
